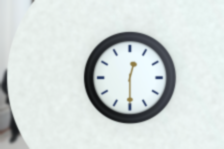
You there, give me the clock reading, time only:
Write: 12:30
